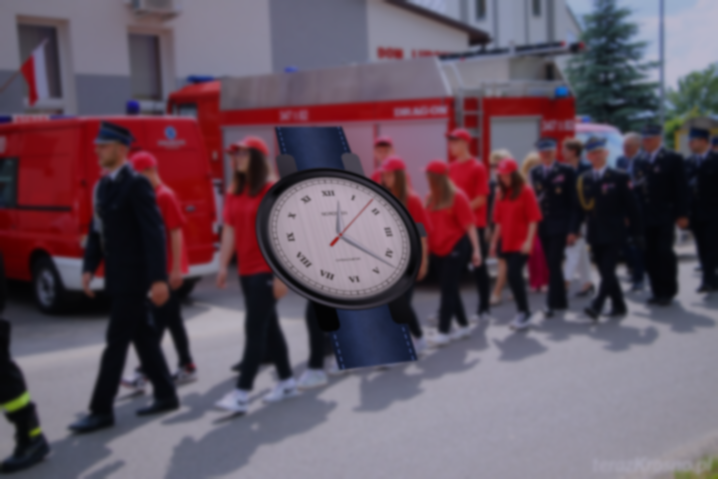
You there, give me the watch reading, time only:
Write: 12:22:08
